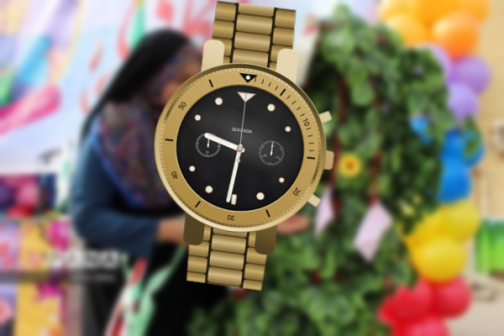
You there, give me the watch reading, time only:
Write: 9:31
